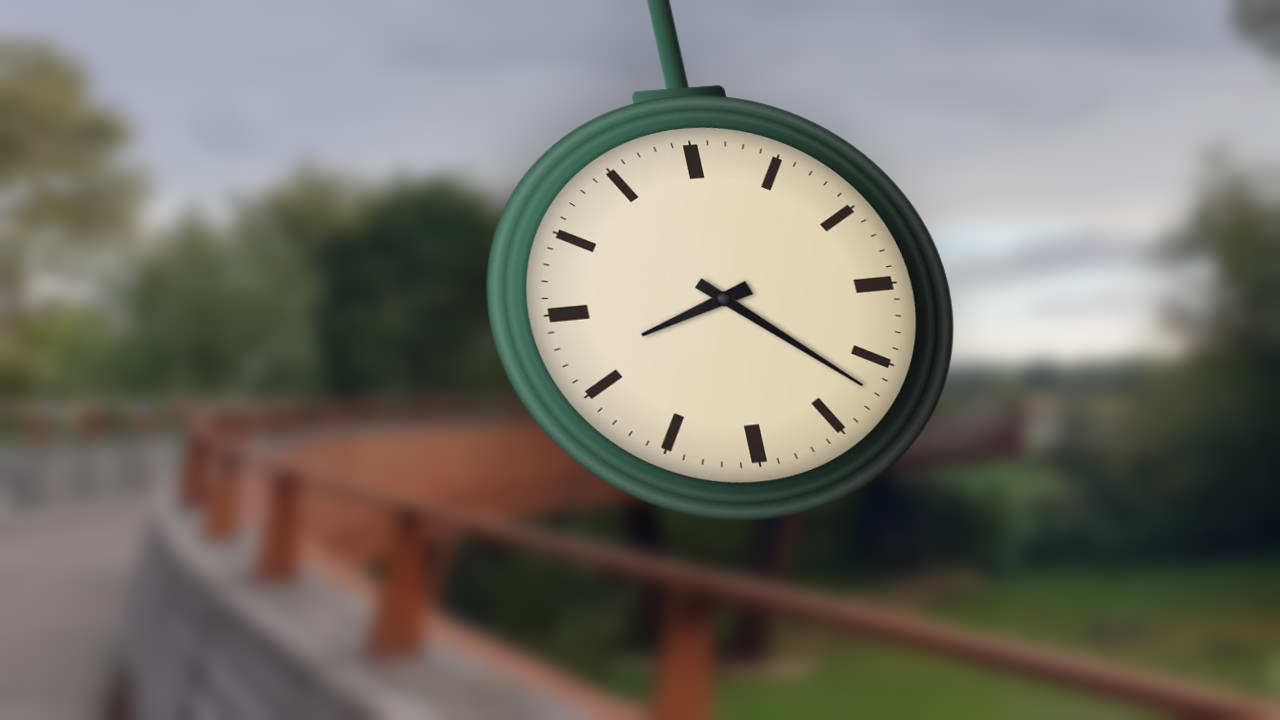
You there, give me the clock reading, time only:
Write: 8:22
